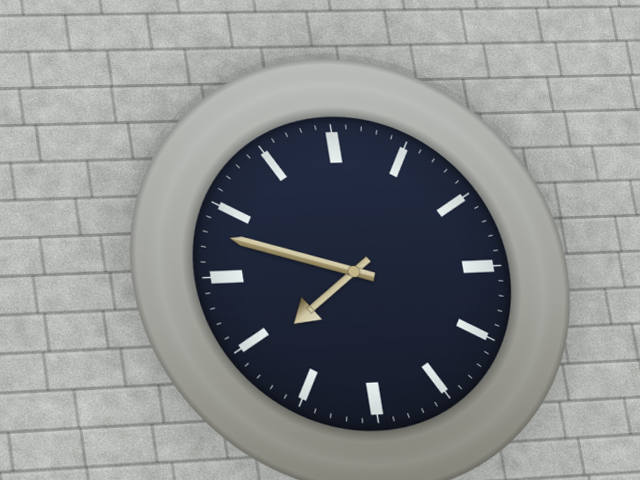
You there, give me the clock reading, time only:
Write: 7:48
